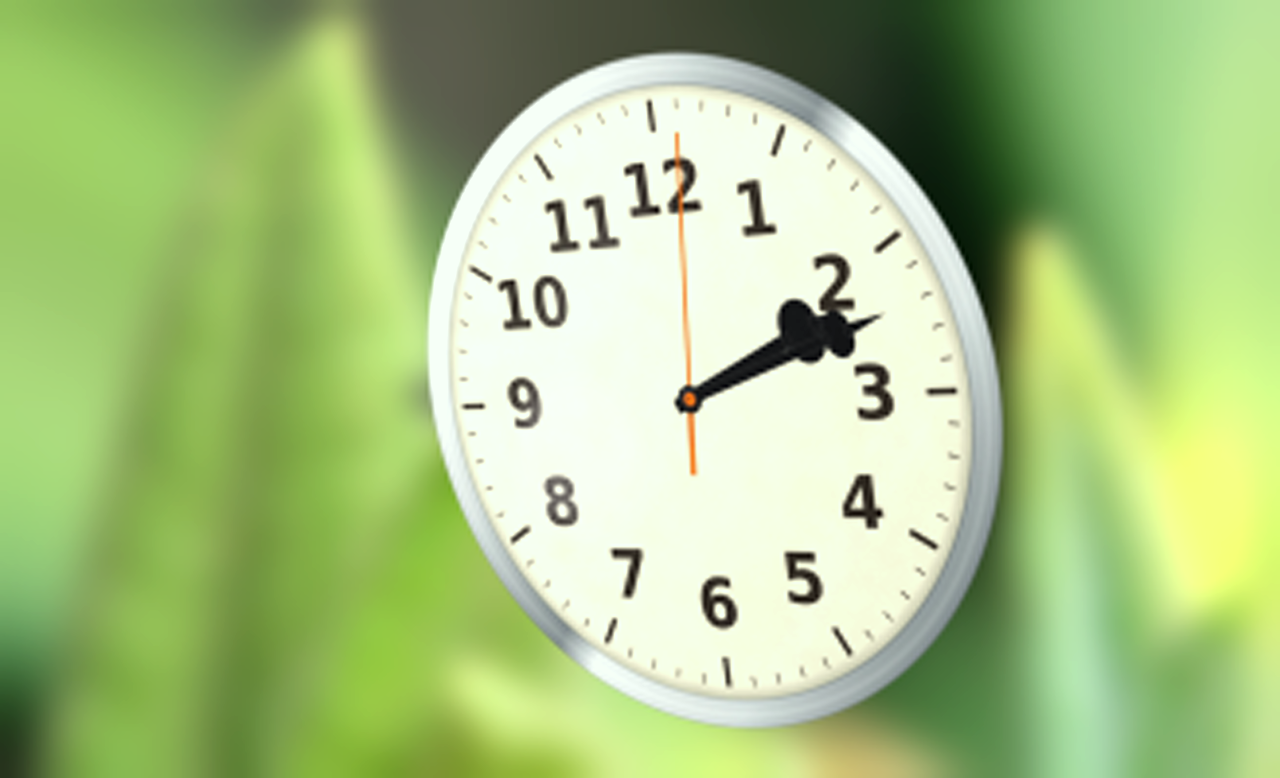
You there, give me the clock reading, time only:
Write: 2:12:01
